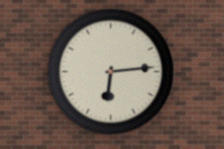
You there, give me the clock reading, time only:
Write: 6:14
